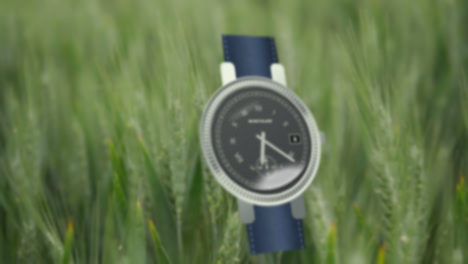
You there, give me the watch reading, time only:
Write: 6:21
